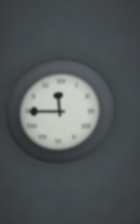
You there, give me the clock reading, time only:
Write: 11:45
